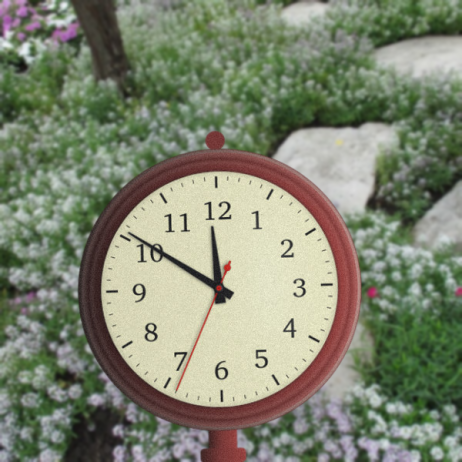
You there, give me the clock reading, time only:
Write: 11:50:34
